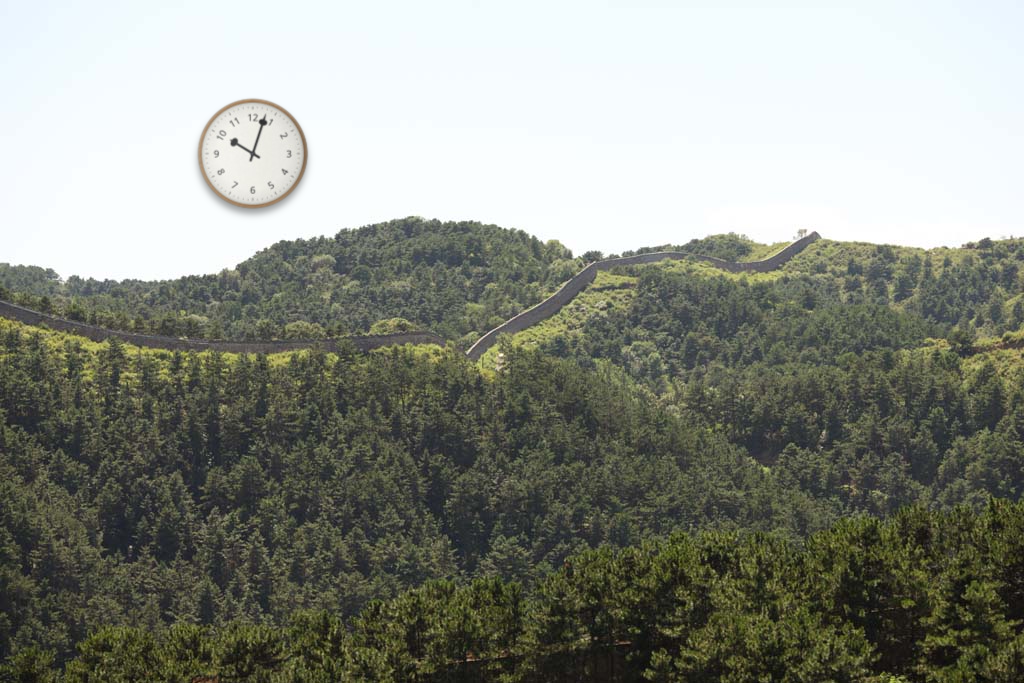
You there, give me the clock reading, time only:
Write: 10:03
